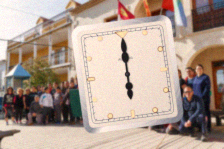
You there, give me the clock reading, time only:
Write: 6:00
